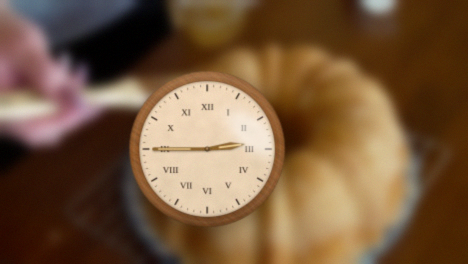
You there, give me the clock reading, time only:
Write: 2:45
